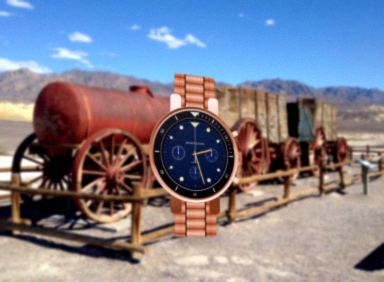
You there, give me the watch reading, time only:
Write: 2:27
